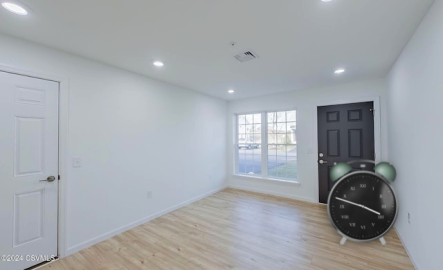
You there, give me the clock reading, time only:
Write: 3:48
